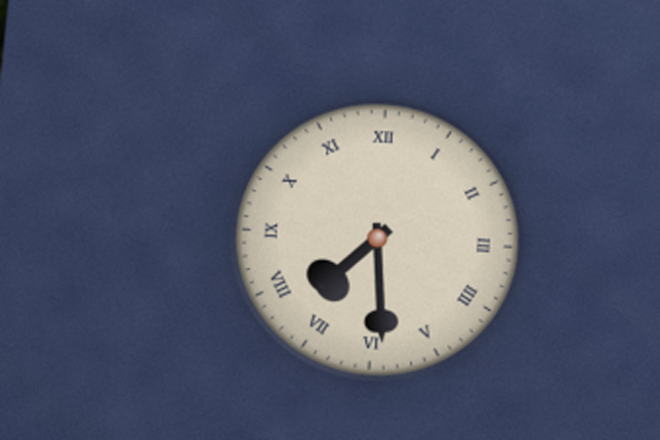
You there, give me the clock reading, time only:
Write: 7:29
